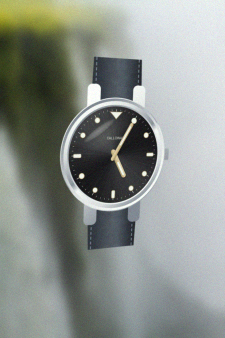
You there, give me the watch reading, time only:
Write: 5:05
